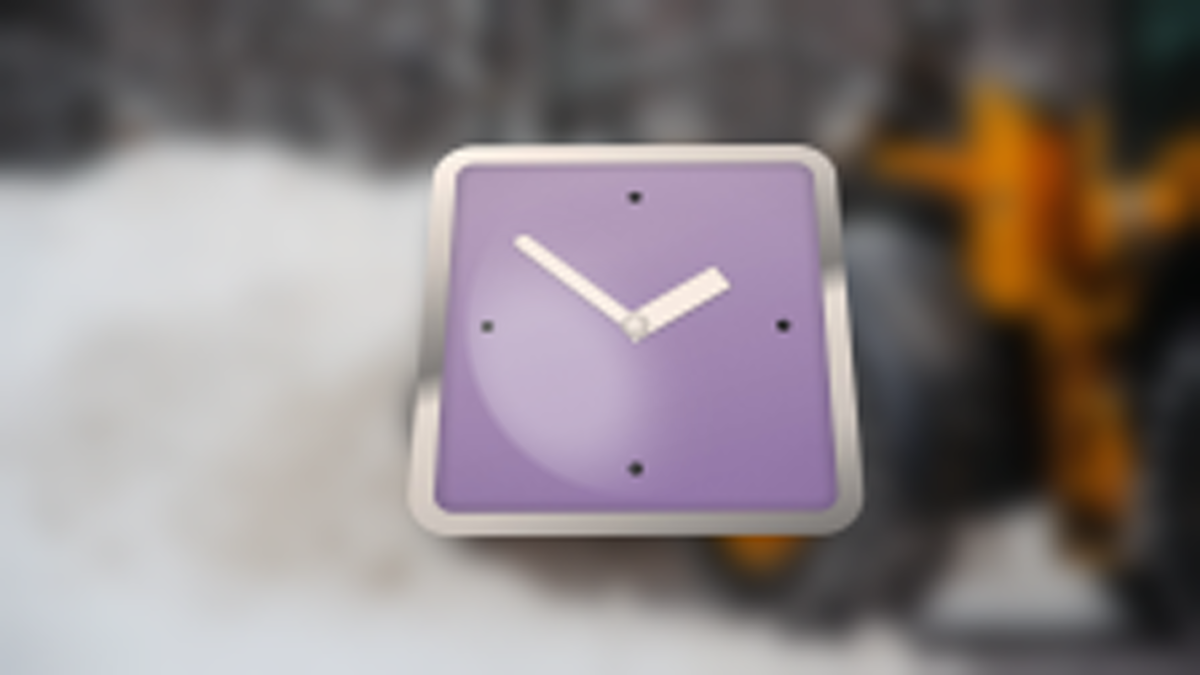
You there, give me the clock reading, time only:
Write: 1:52
